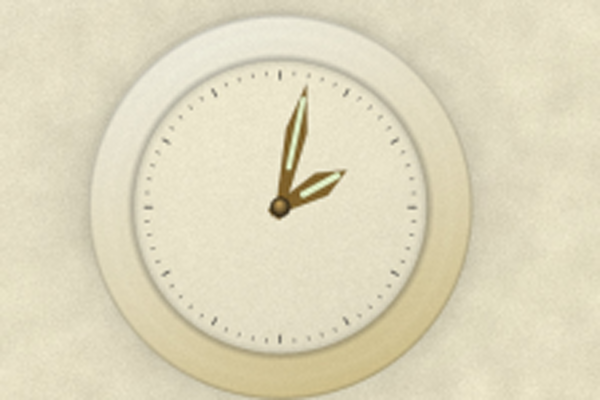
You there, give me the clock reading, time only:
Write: 2:02
